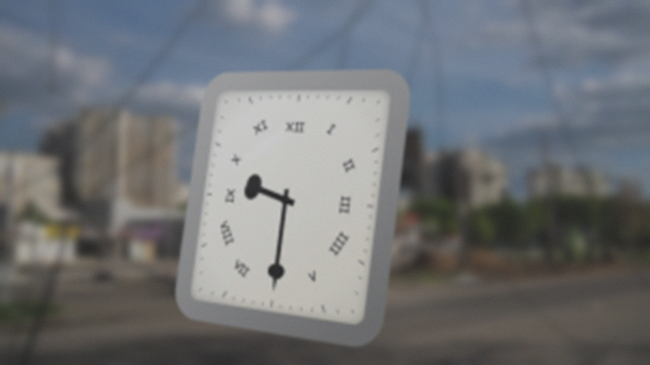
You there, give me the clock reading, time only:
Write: 9:30
